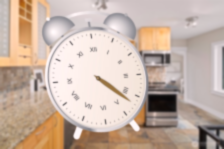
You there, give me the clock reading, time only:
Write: 4:22
